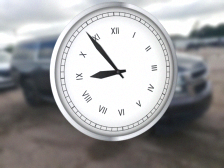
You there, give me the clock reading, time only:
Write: 8:54
